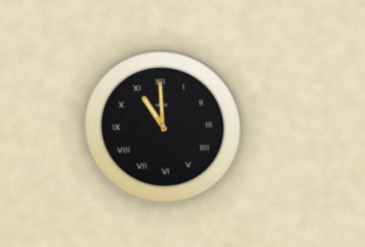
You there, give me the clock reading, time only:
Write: 11:00
